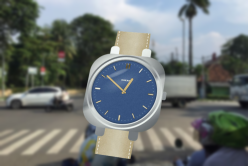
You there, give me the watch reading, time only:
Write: 12:51
